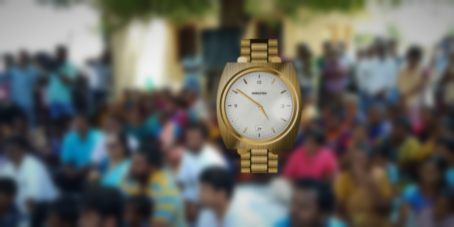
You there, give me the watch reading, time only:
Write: 4:51
